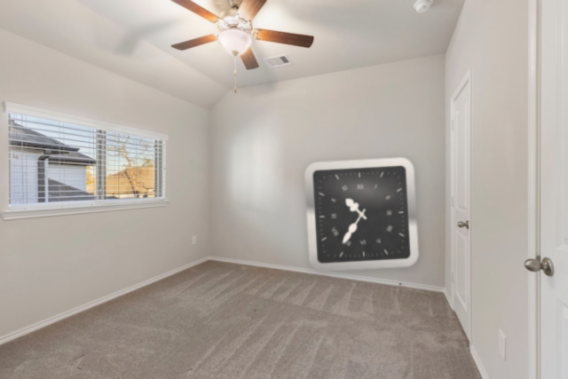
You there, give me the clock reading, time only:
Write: 10:36
